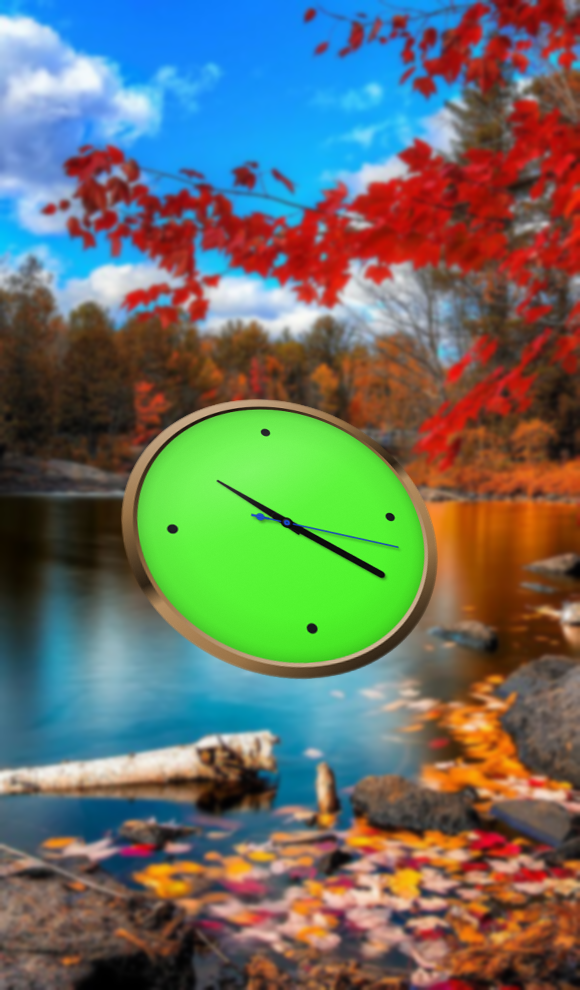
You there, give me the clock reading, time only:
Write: 10:21:18
